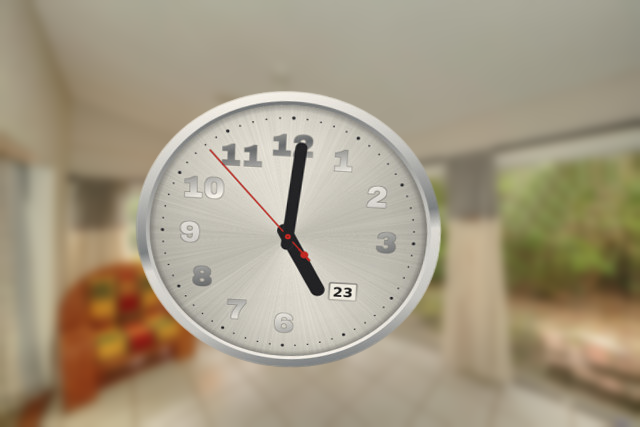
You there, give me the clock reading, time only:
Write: 5:00:53
